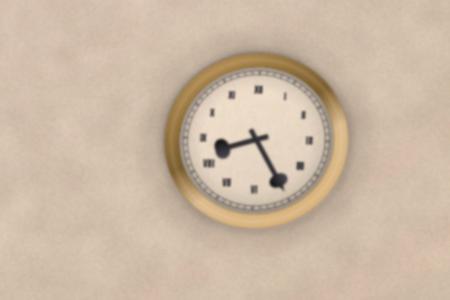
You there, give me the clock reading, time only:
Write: 8:25
